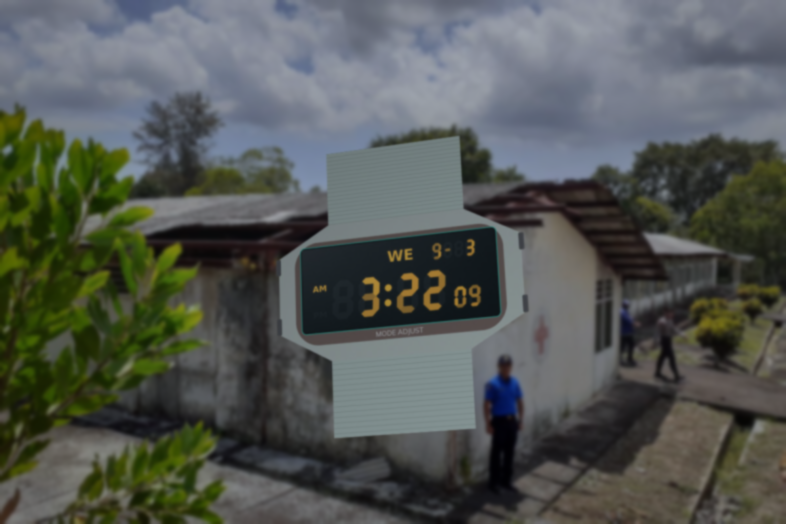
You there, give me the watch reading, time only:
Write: 3:22:09
